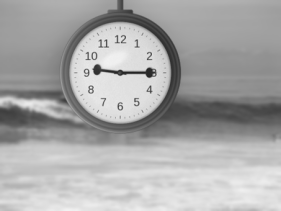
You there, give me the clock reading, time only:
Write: 9:15
